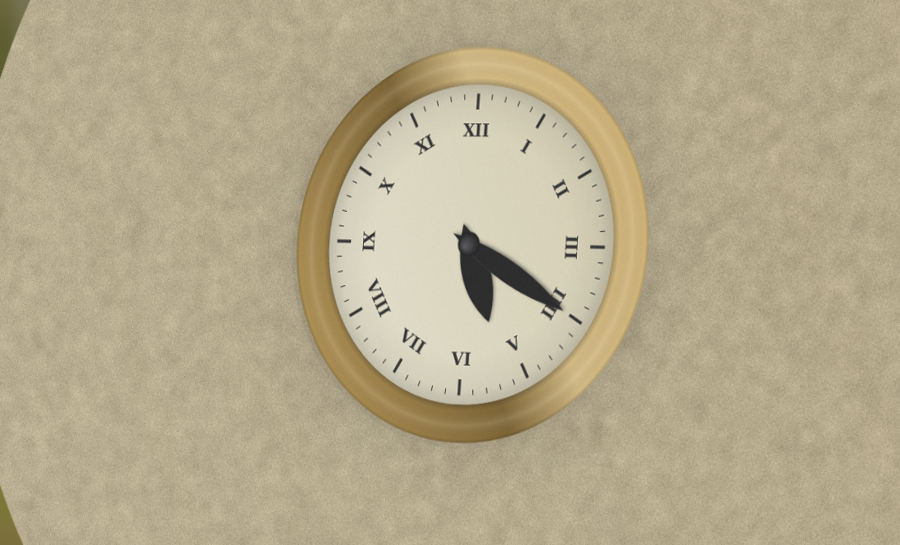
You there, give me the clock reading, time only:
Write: 5:20
